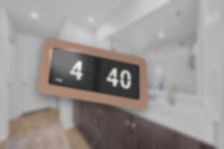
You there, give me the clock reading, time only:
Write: 4:40
